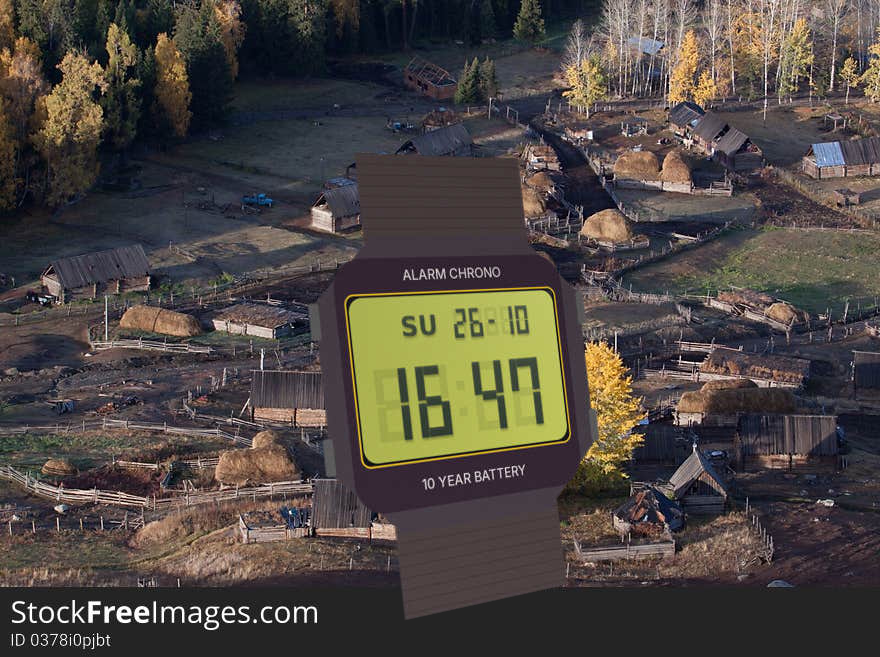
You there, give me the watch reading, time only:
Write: 16:47
